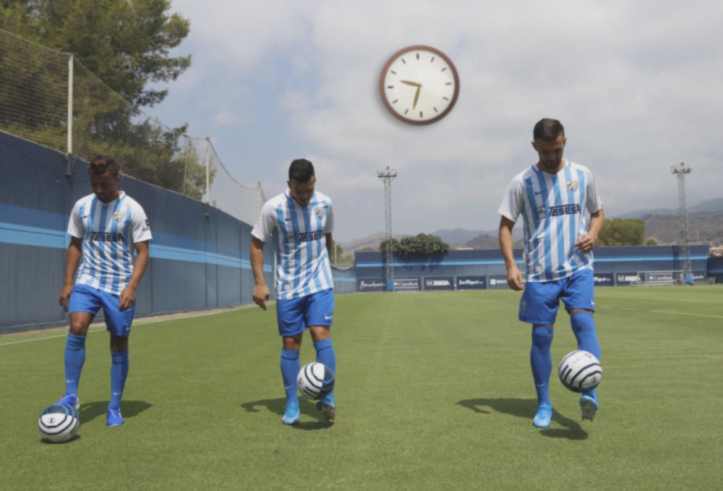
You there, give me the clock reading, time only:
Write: 9:33
